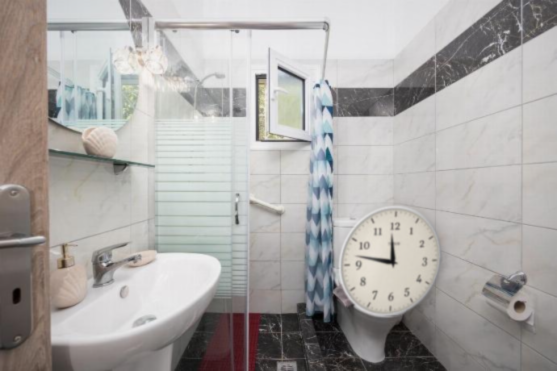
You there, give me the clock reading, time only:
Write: 11:47
